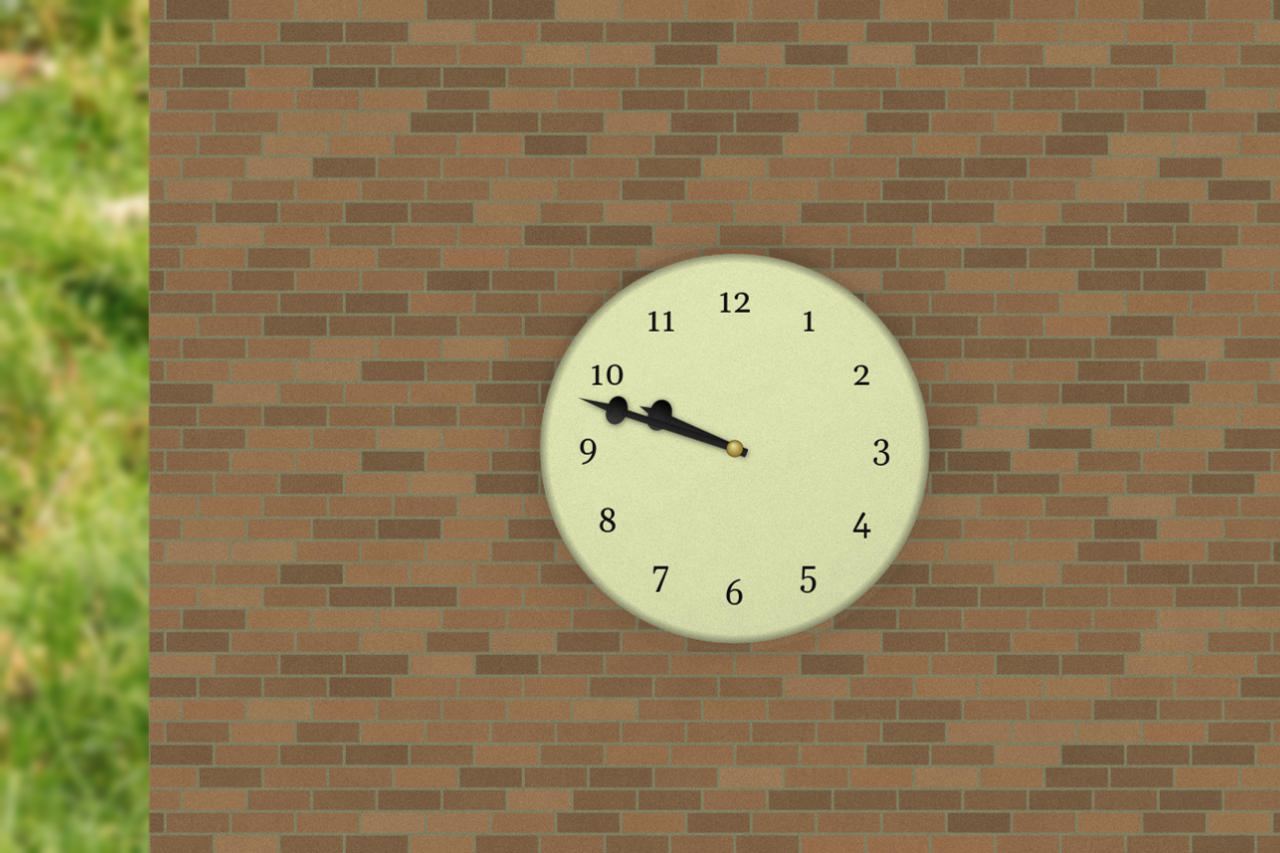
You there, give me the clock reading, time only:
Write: 9:48
